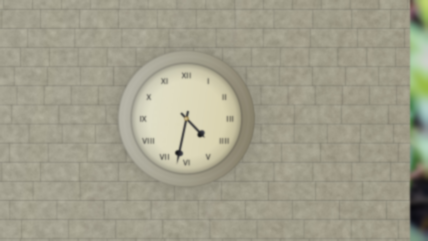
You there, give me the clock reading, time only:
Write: 4:32
